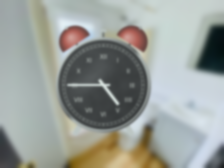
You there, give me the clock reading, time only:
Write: 4:45
